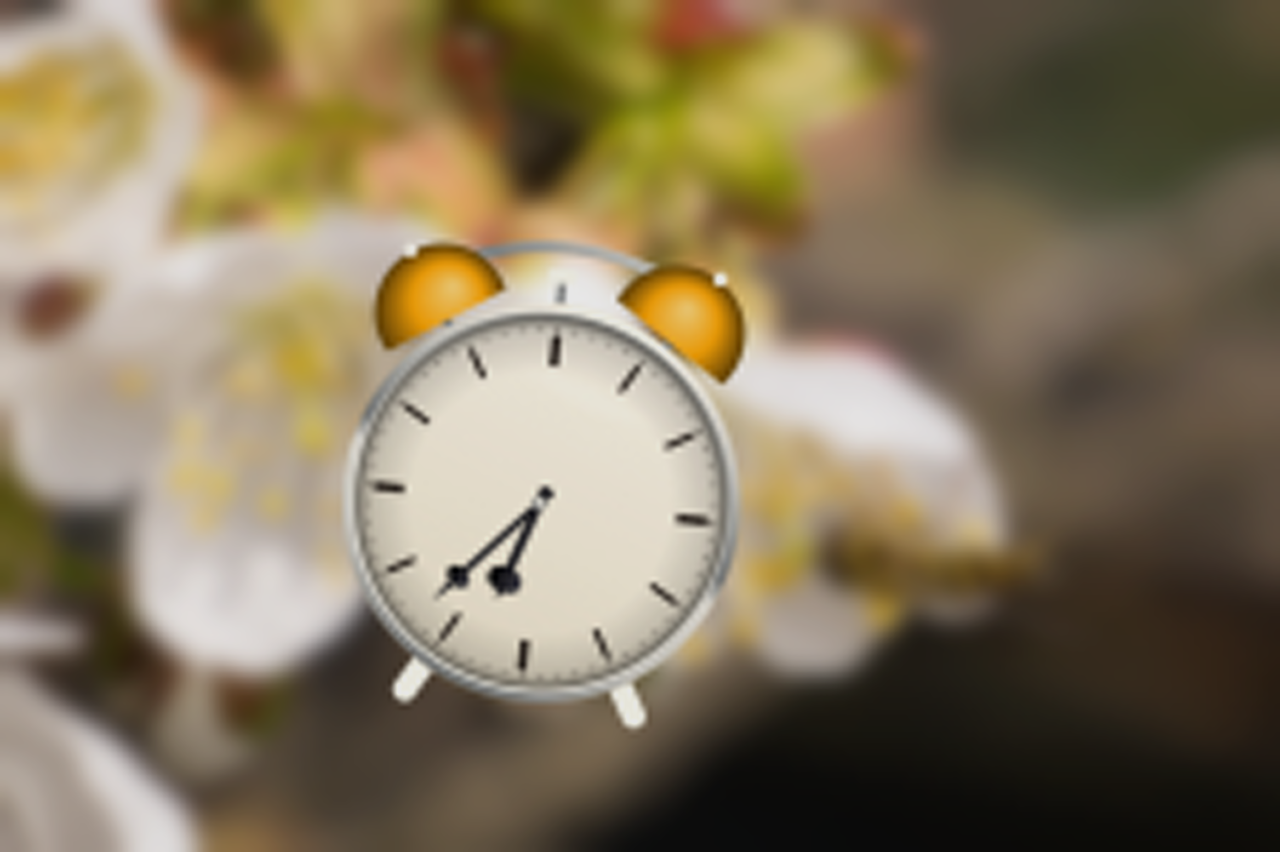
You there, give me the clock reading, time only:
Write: 6:37
